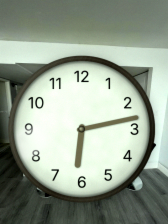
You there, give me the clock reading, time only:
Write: 6:13
